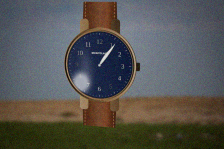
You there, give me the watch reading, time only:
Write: 1:06
